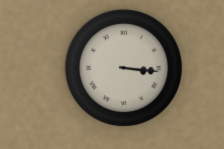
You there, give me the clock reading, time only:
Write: 3:16
